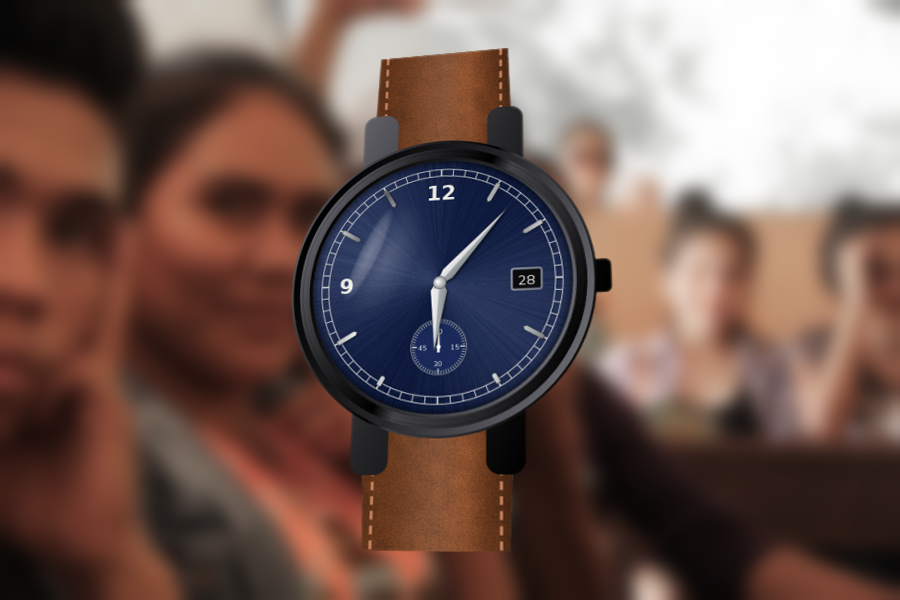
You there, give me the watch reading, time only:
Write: 6:07
